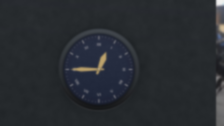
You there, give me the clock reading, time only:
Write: 12:45
